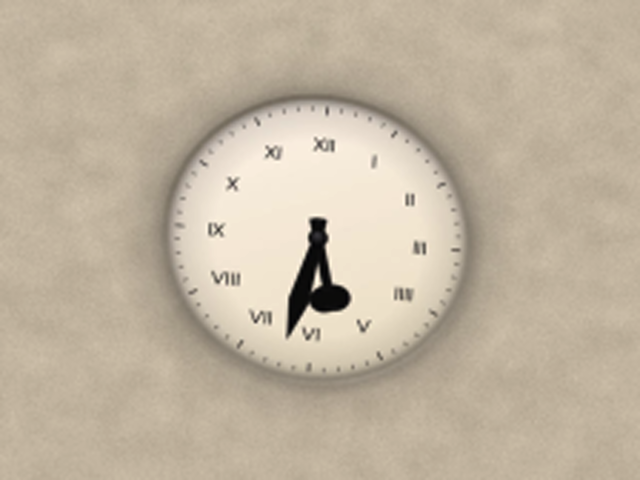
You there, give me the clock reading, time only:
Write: 5:32
